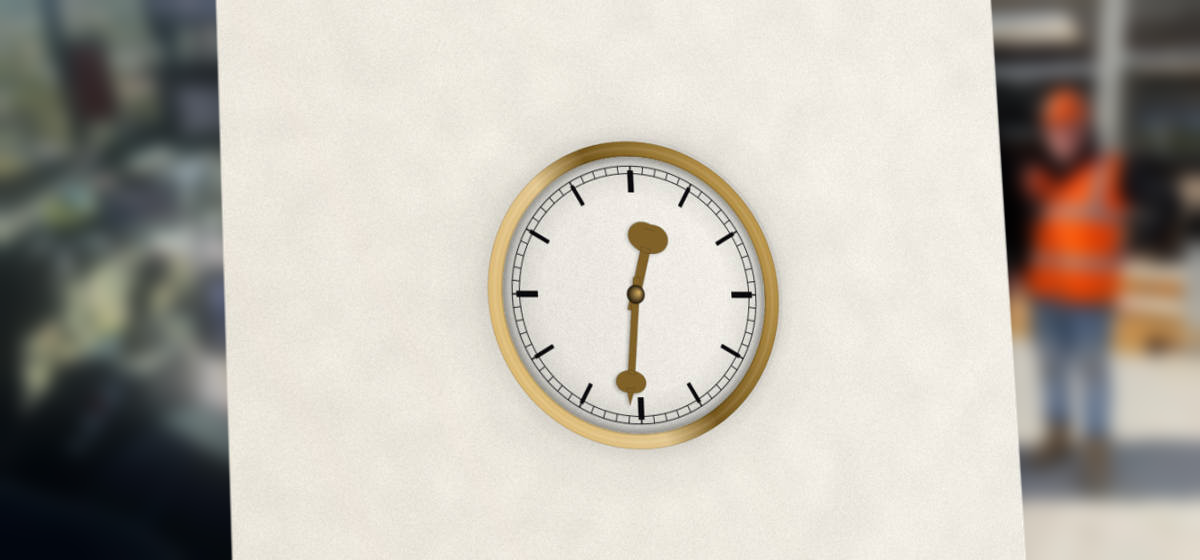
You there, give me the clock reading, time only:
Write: 12:31
